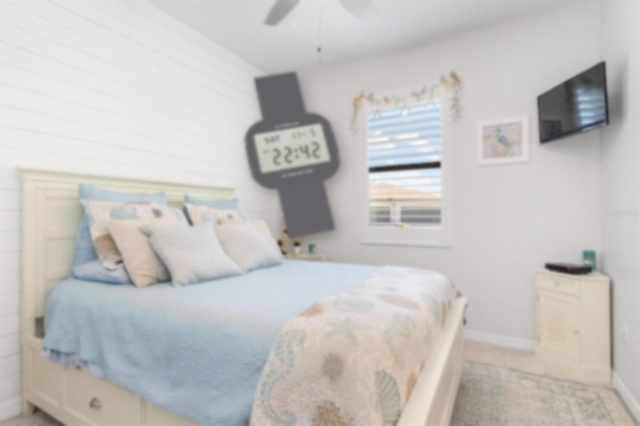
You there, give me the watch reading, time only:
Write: 22:42
